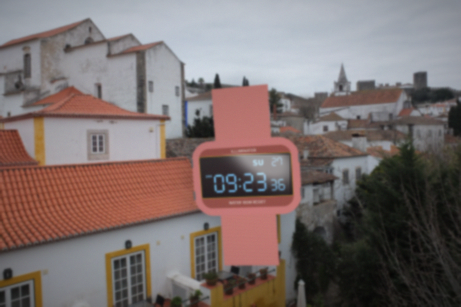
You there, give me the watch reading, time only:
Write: 9:23:36
